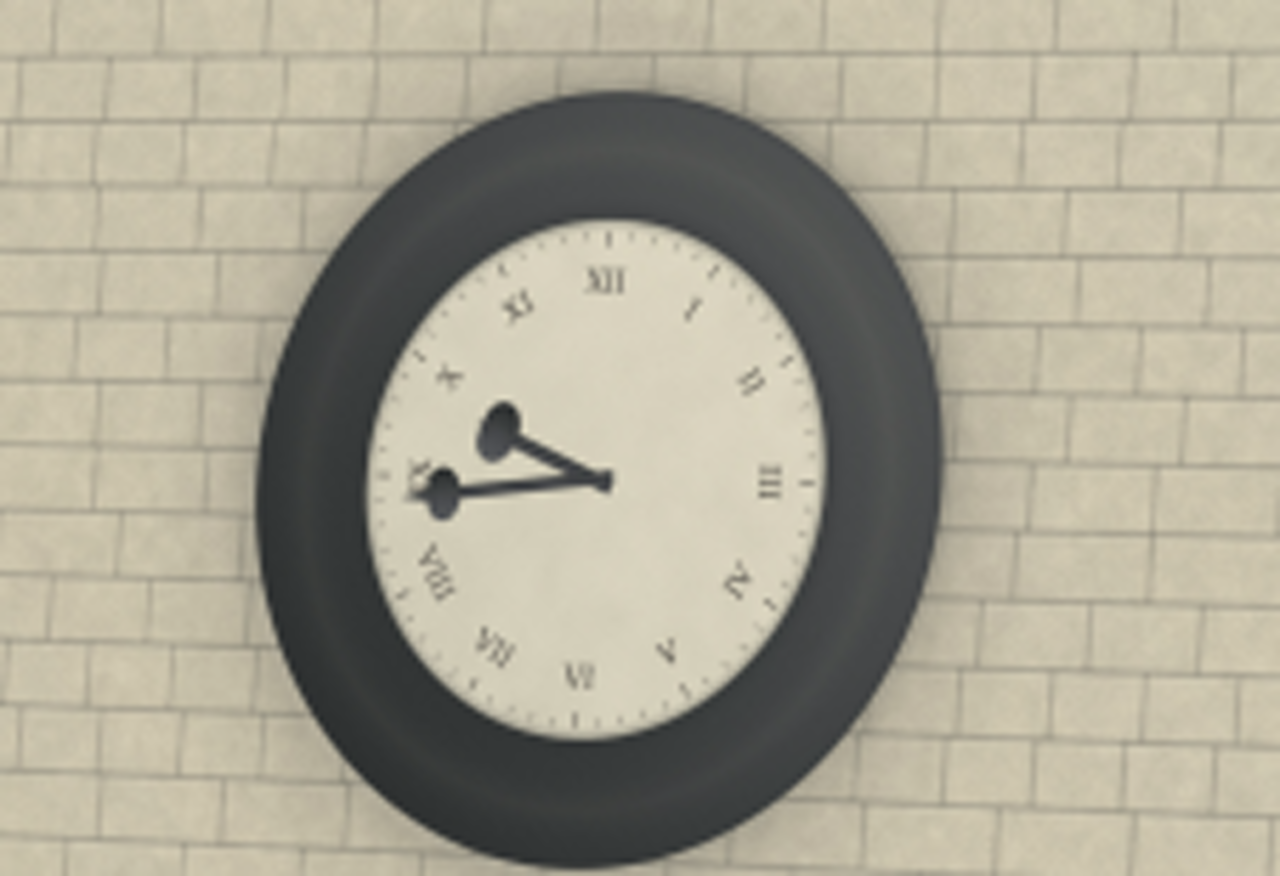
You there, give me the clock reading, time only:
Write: 9:44
